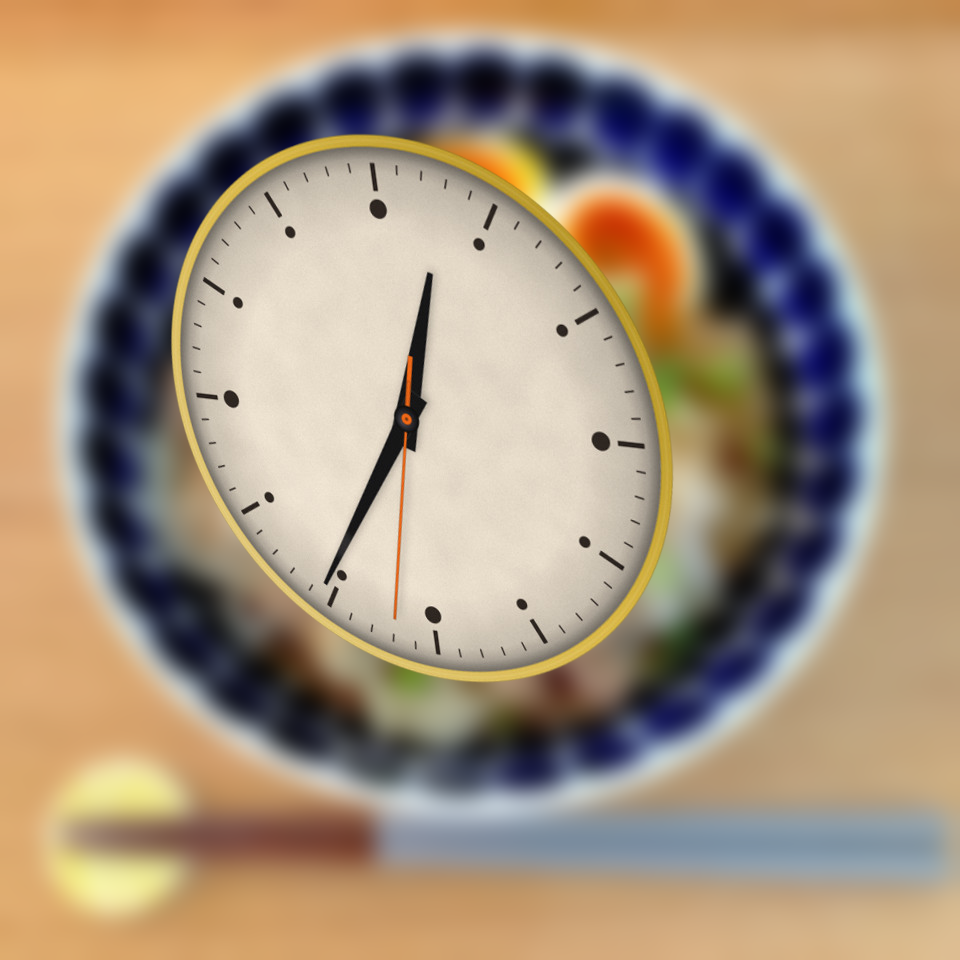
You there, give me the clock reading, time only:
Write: 12:35:32
